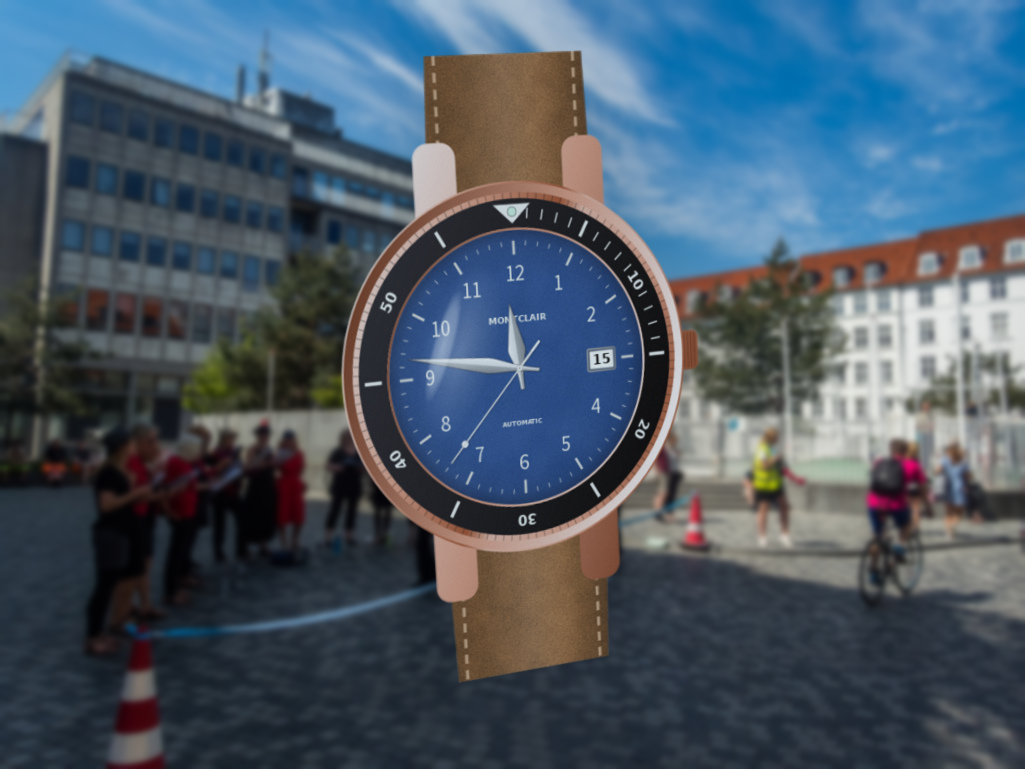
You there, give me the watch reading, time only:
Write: 11:46:37
